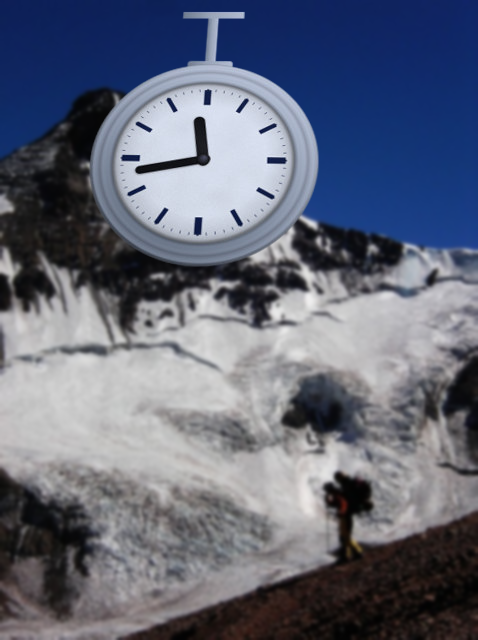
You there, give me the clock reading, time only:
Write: 11:43
